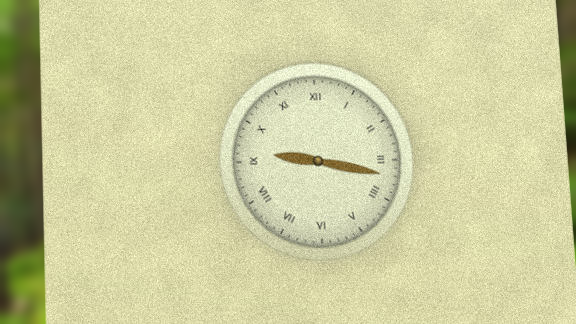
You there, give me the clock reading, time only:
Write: 9:17
